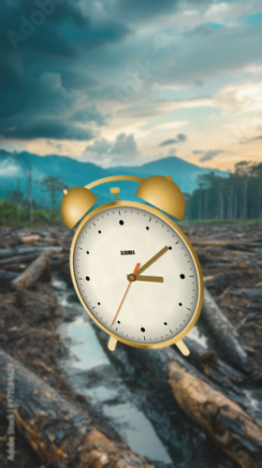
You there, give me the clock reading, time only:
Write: 3:09:36
